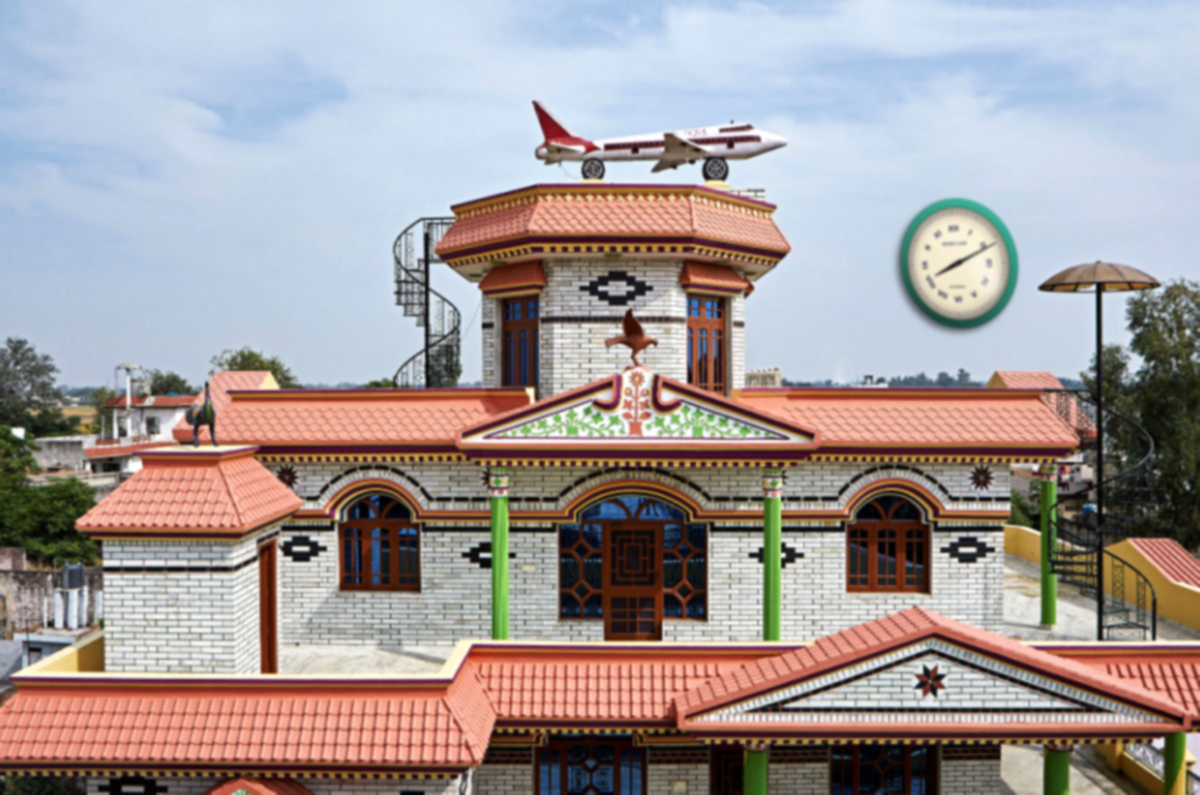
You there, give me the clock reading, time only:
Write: 8:11
